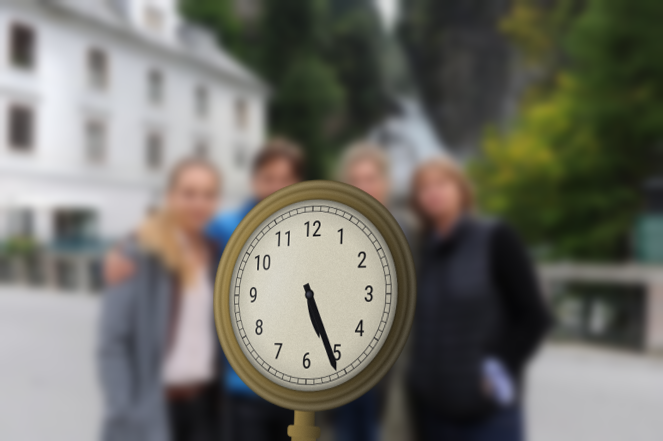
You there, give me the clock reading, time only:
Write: 5:26
